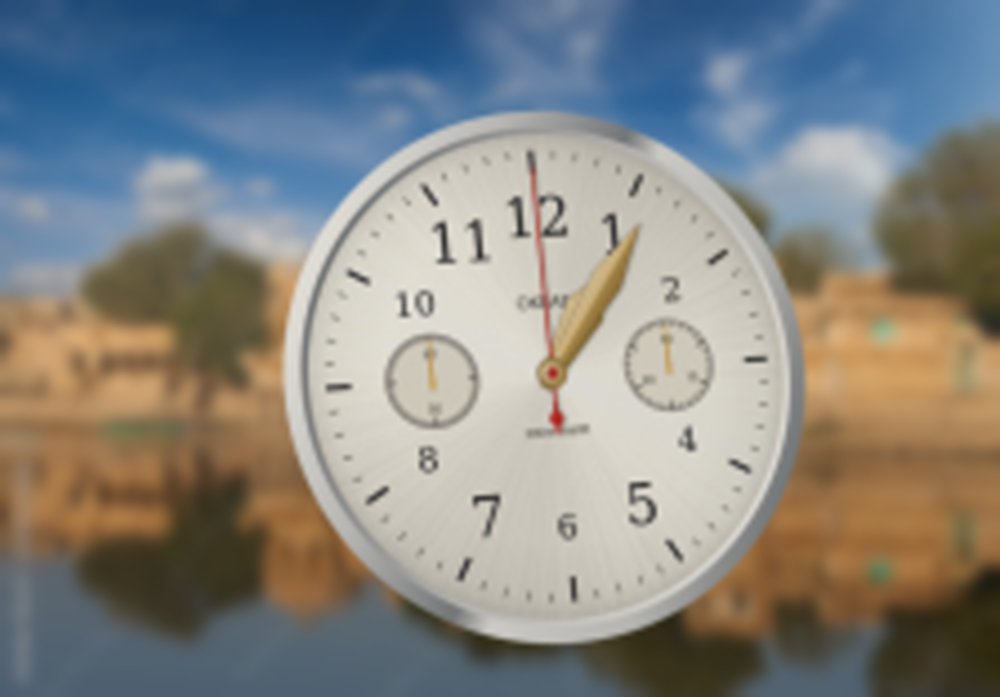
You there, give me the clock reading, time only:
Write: 1:06
